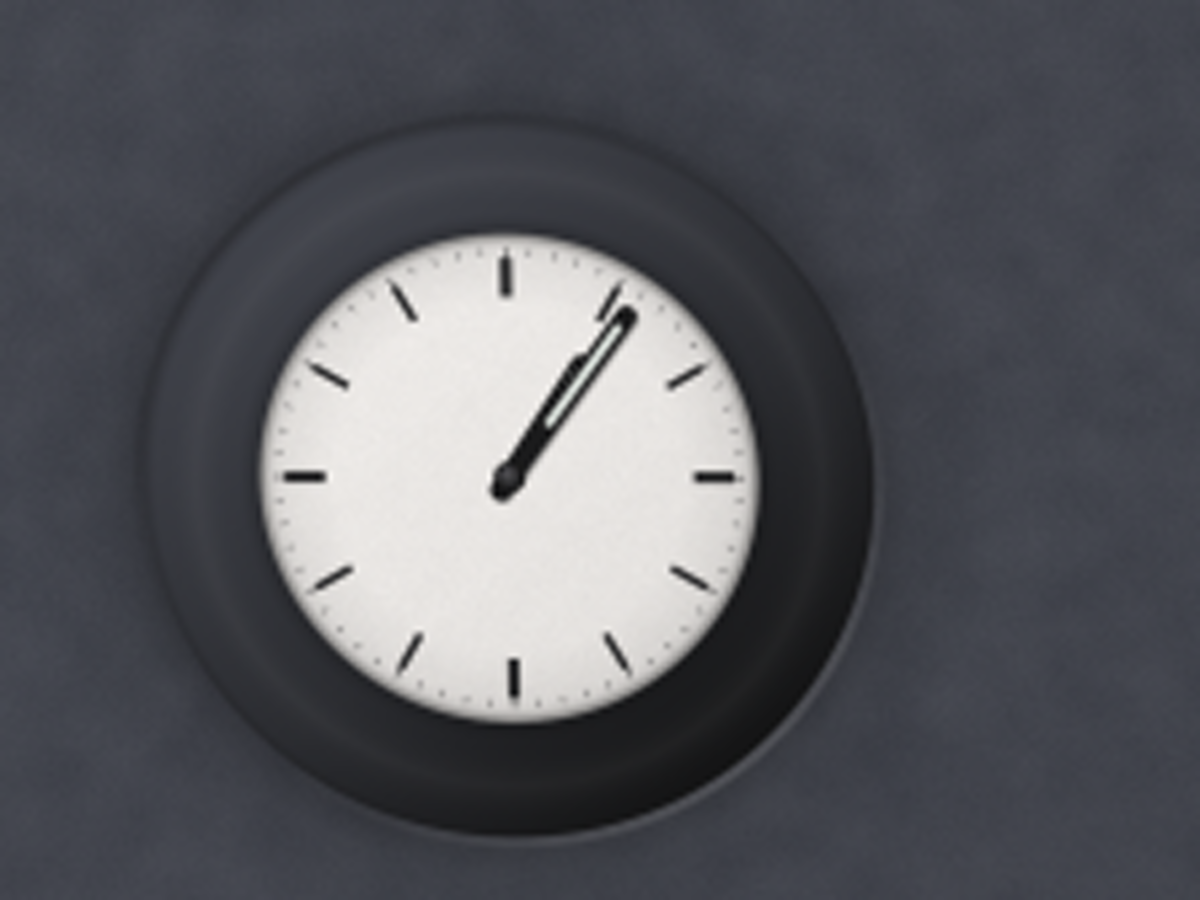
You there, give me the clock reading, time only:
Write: 1:06
